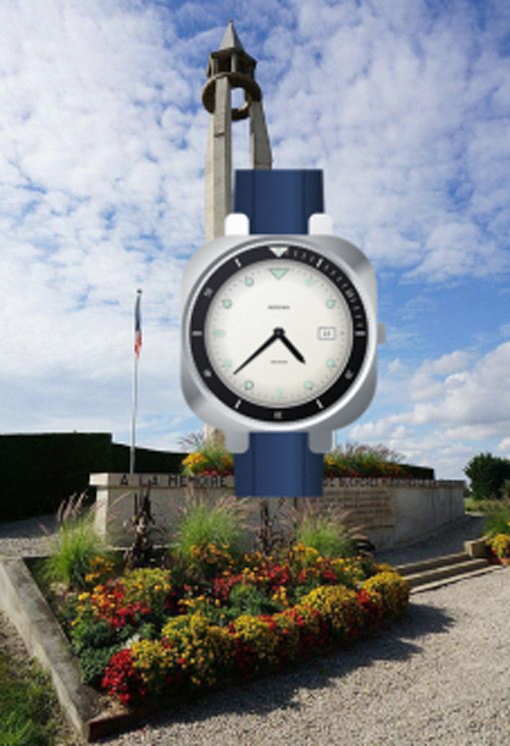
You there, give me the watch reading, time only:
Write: 4:38
